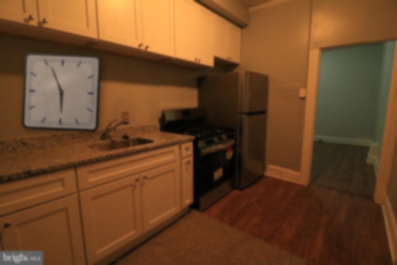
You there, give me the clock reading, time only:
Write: 5:56
